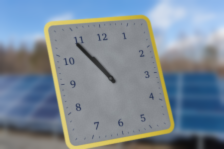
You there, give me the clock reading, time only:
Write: 10:54
